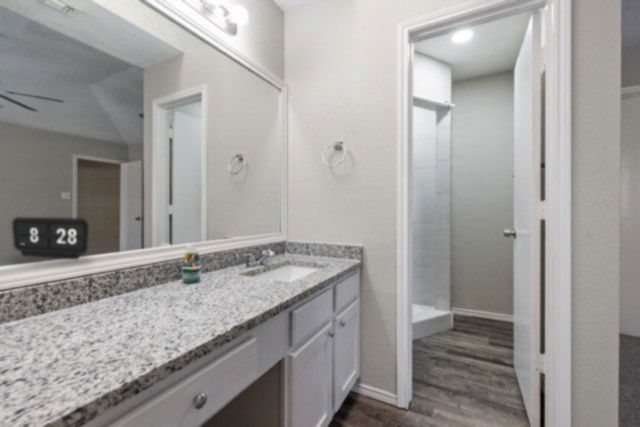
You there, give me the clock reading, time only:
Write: 8:28
